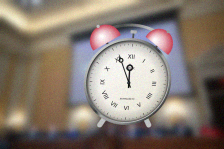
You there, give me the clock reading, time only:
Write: 11:56
